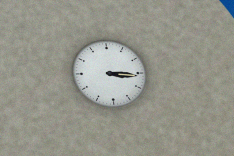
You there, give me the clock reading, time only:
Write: 3:16
